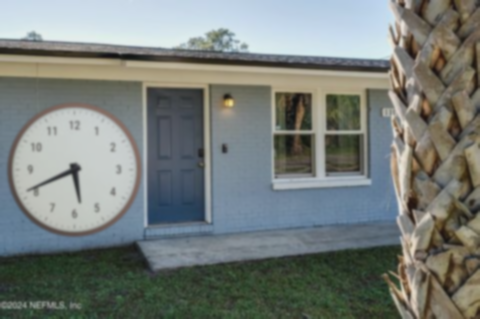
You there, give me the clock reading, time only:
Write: 5:41
